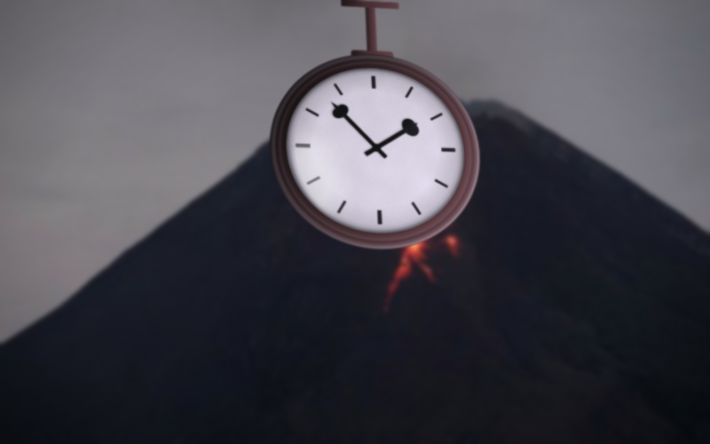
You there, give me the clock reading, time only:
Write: 1:53
